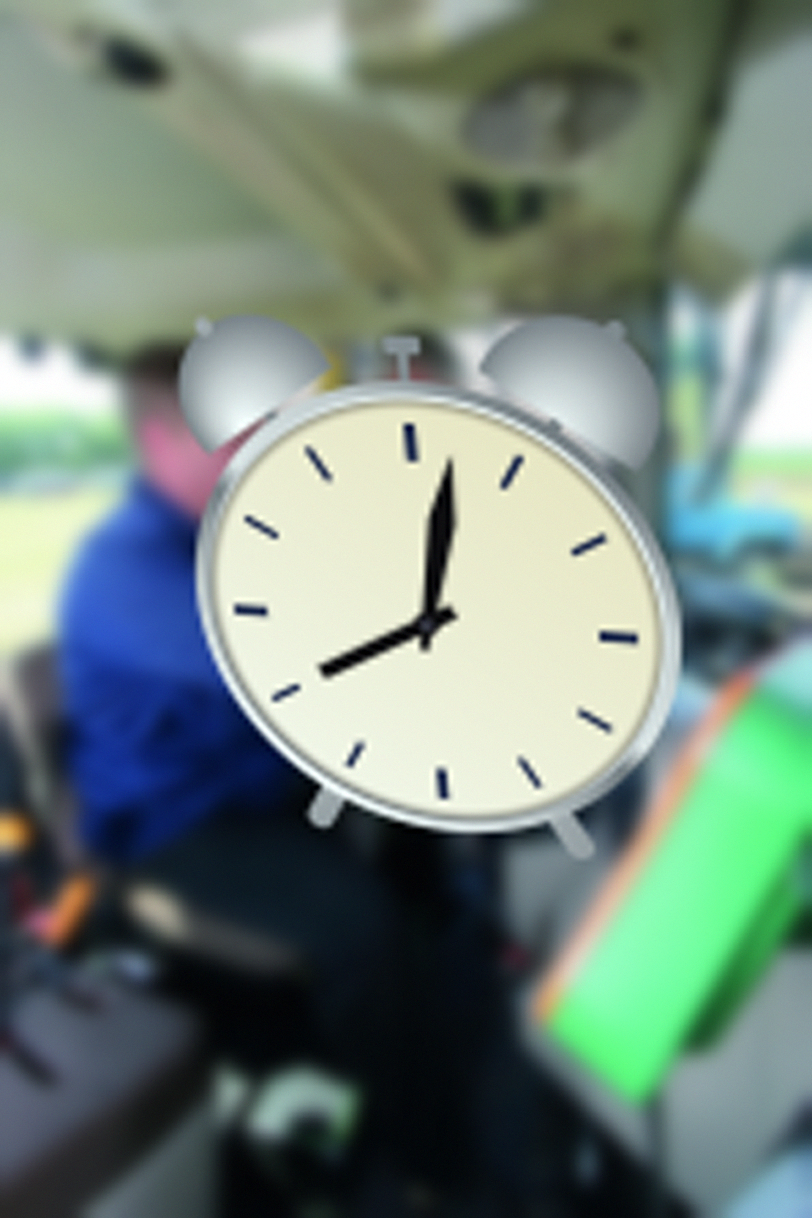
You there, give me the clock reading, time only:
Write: 8:02
